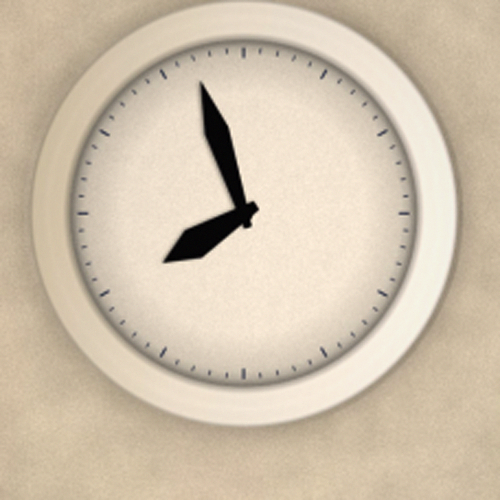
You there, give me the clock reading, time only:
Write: 7:57
